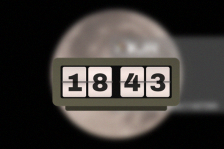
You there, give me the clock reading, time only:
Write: 18:43
